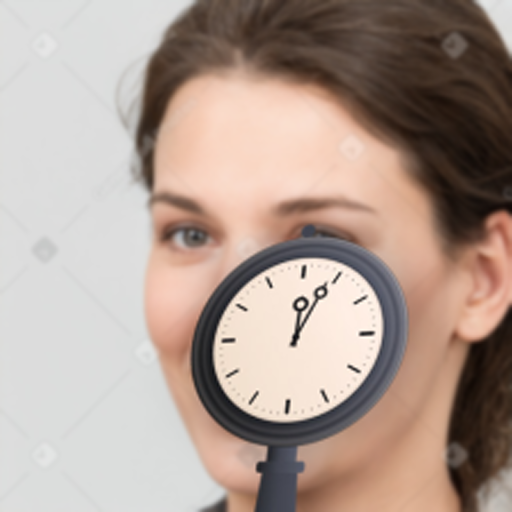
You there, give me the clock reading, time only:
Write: 12:04
